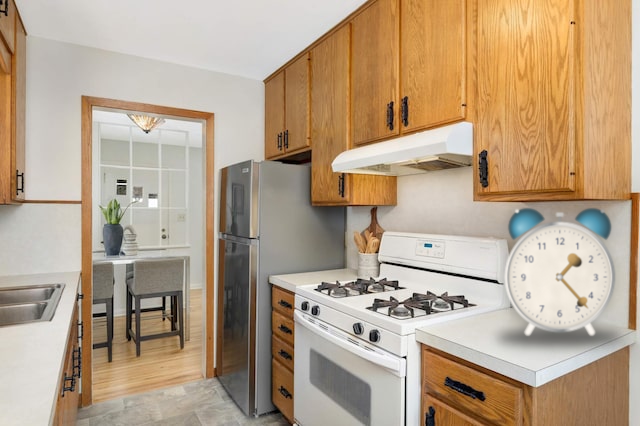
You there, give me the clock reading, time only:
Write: 1:23
